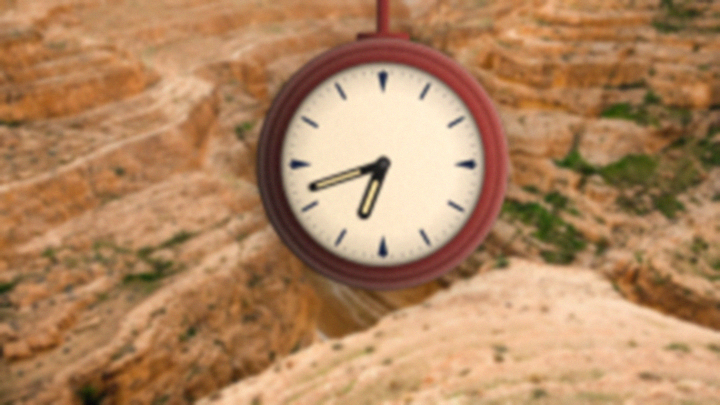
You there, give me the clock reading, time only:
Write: 6:42
